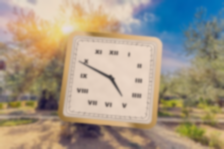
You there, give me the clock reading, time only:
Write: 4:49
